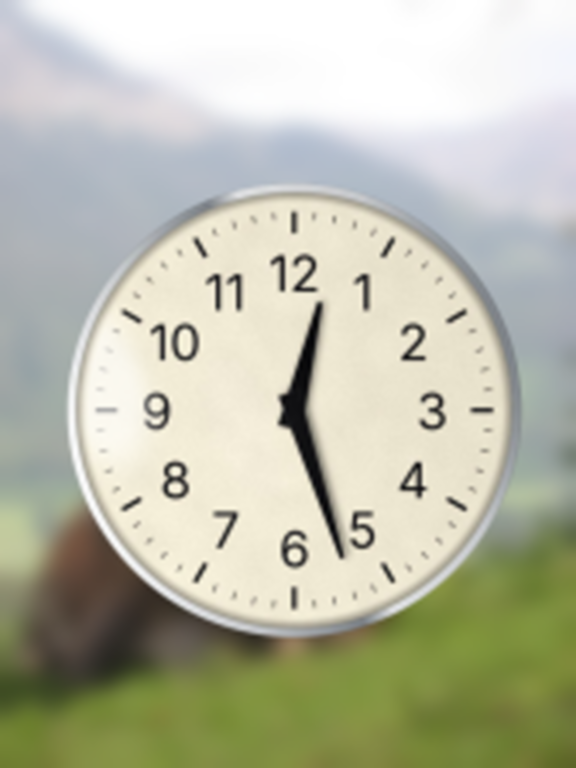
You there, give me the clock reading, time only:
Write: 12:27
